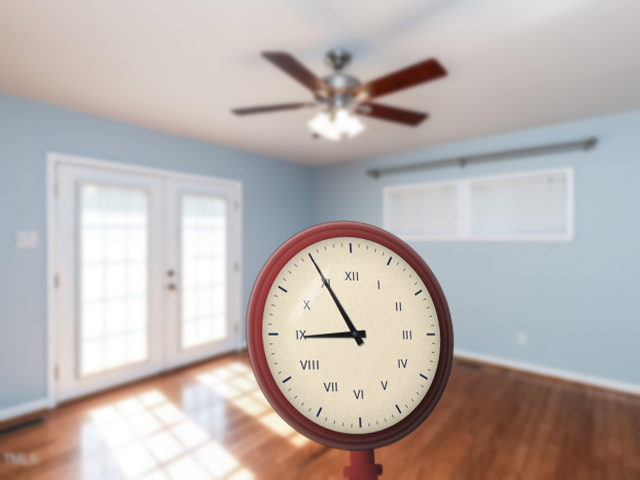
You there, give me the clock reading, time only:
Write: 8:55
